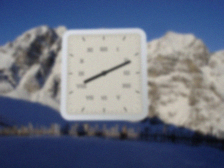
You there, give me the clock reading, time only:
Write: 8:11
